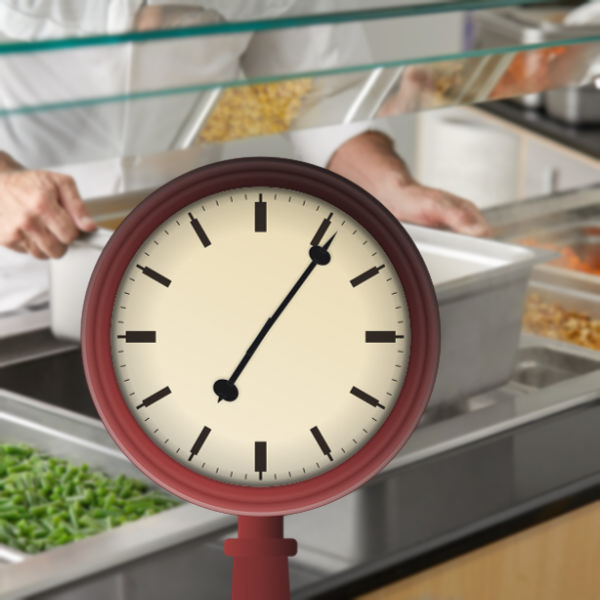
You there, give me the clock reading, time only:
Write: 7:06
